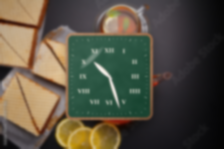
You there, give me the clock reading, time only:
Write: 10:27
